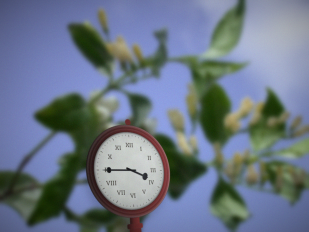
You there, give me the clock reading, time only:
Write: 3:45
